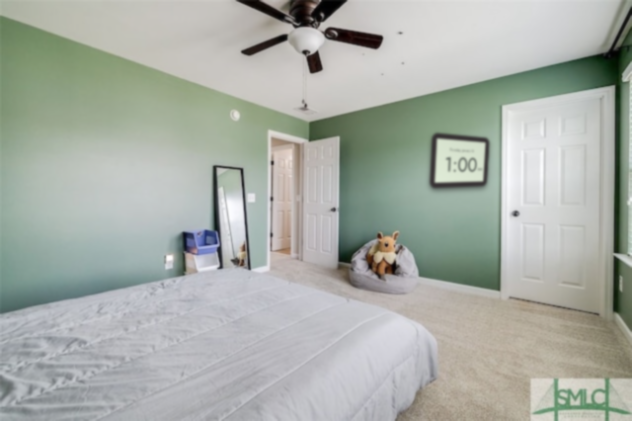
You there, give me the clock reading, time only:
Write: 1:00
